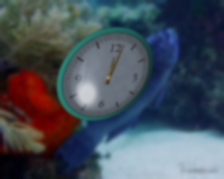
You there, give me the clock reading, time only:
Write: 12:02
